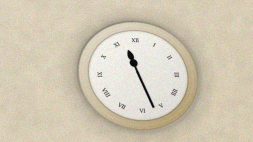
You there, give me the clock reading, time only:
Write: 11:27
